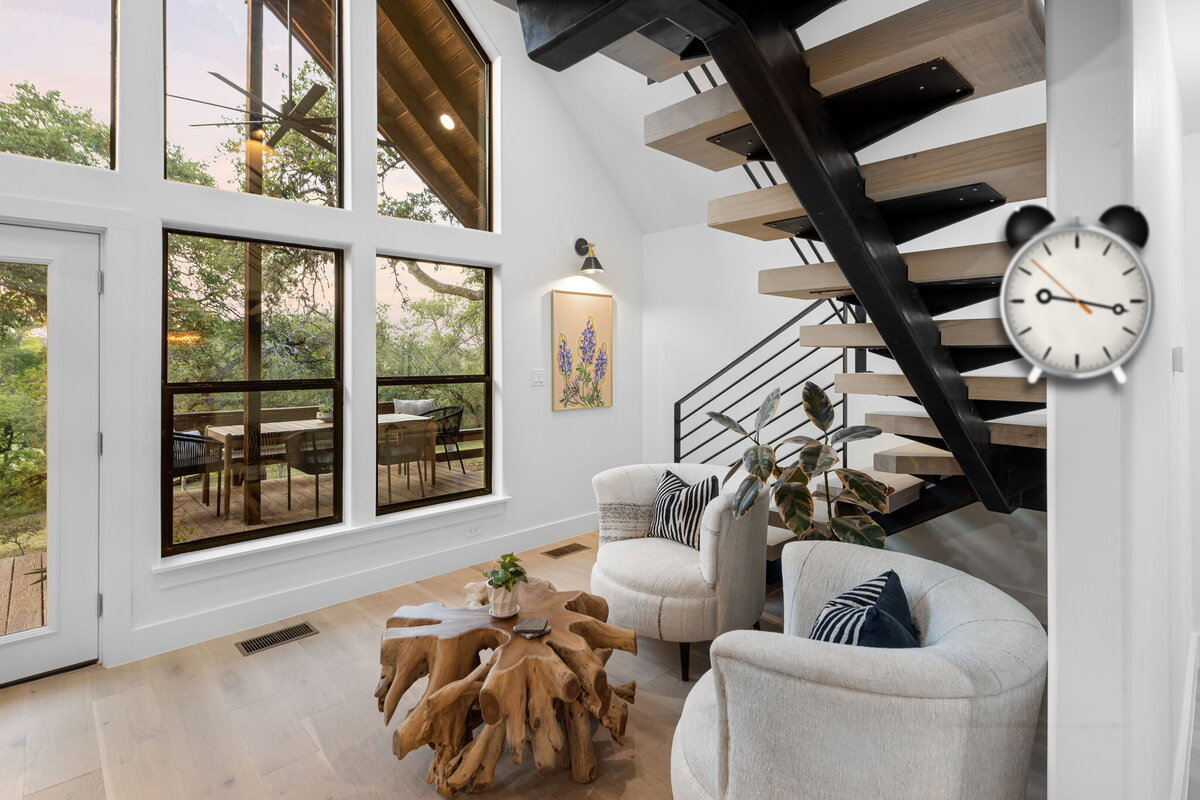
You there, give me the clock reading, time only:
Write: 9:16:52
